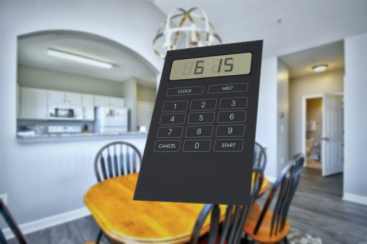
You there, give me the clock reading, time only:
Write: 6:15
